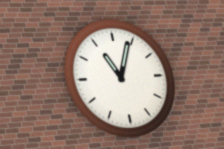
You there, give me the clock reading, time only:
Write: 11:04
